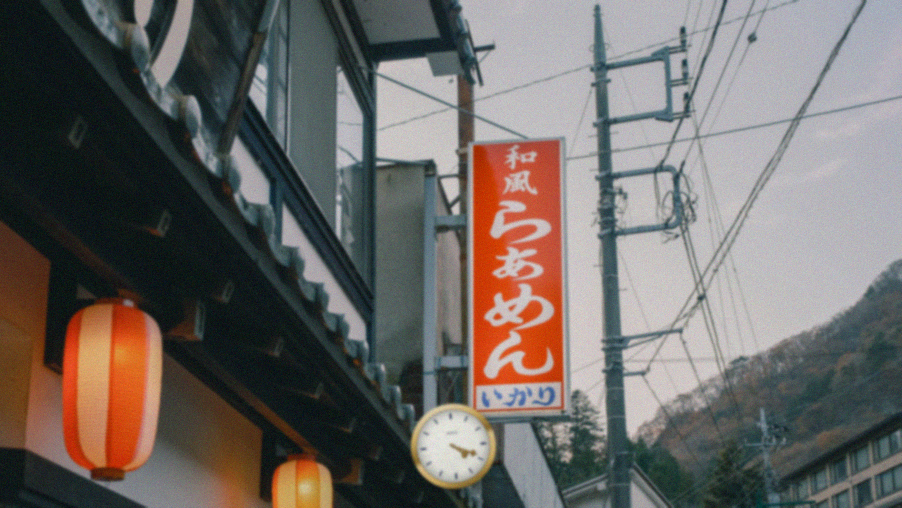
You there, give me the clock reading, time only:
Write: 4:19
